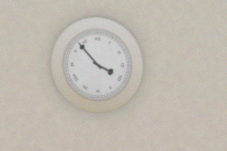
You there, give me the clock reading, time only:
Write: 3:53
